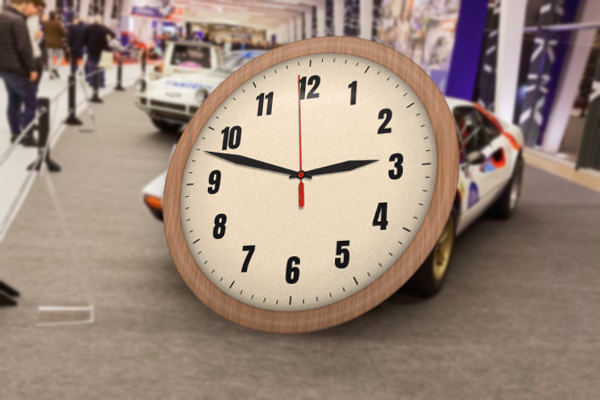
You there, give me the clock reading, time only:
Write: 2:47:59
